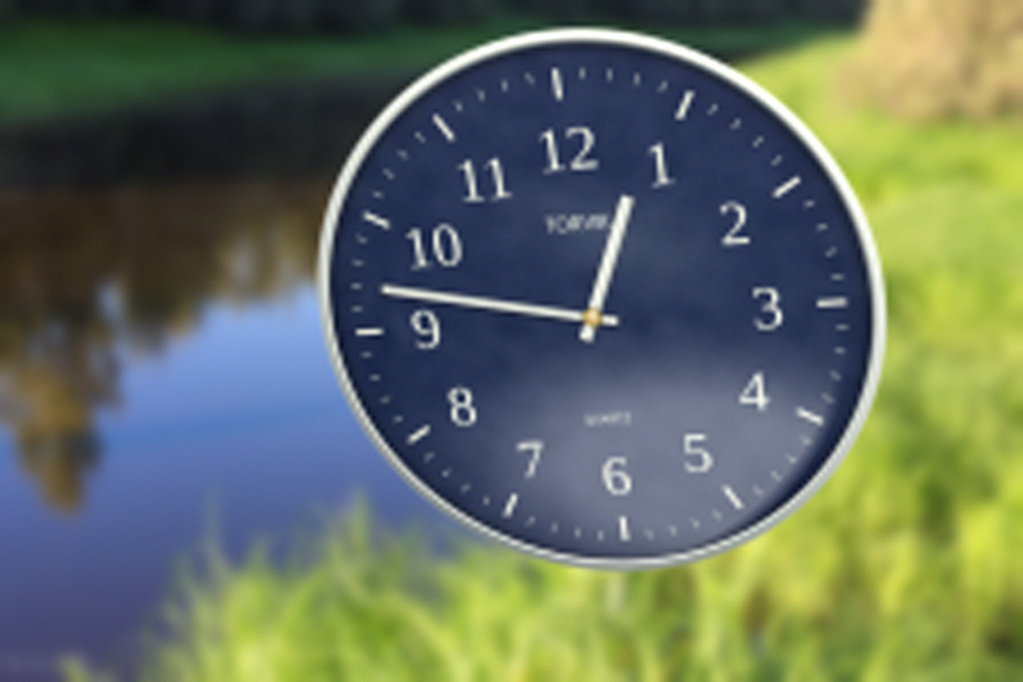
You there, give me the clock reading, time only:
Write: 12:47
